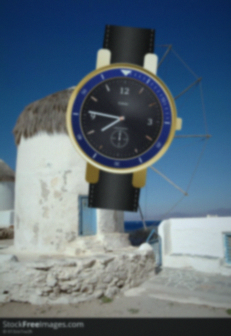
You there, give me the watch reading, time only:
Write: 7:46
